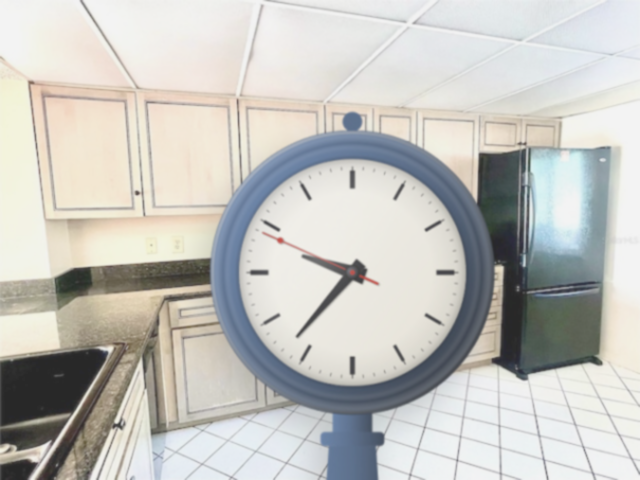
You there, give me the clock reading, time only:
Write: 9:36:49
